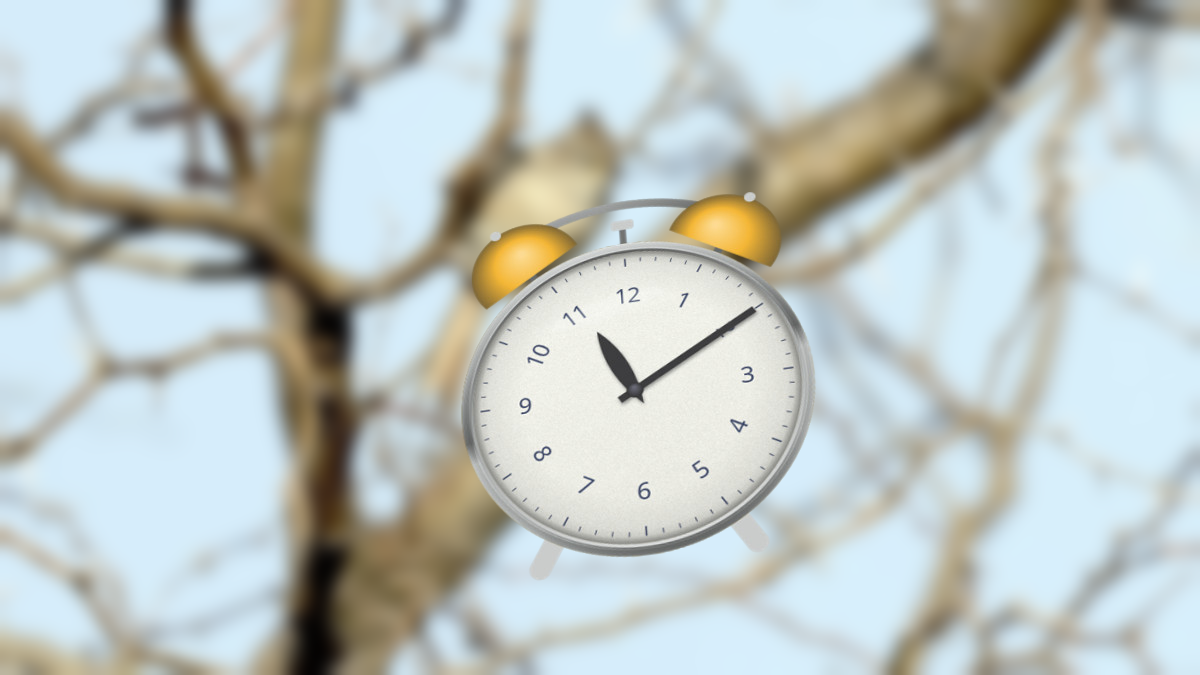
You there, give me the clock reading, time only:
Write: 11:10
